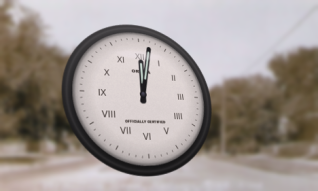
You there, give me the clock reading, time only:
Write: 12:02
